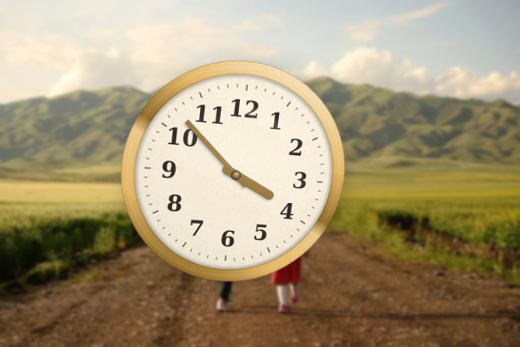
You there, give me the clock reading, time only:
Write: 3:52
